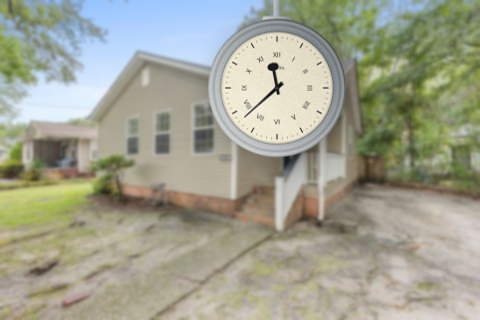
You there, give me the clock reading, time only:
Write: 11:38
